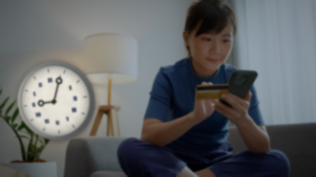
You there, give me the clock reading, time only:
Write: 9:04
